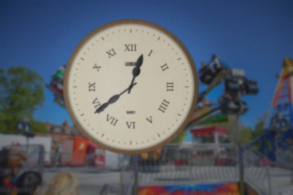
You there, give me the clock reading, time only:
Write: 12:39
